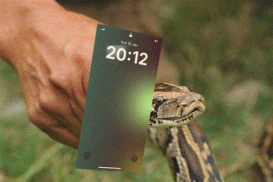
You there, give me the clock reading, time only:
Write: 20:12
